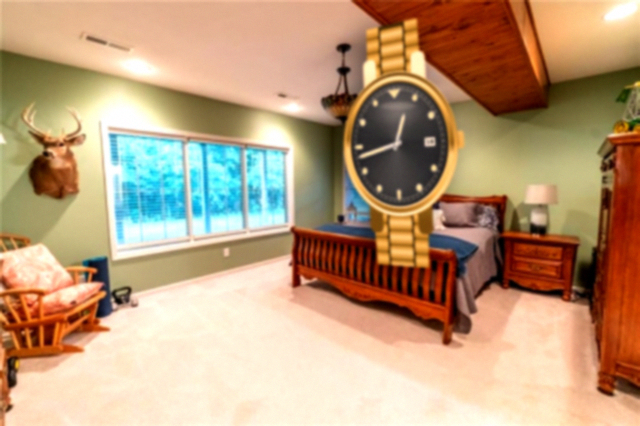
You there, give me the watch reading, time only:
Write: 12:43
